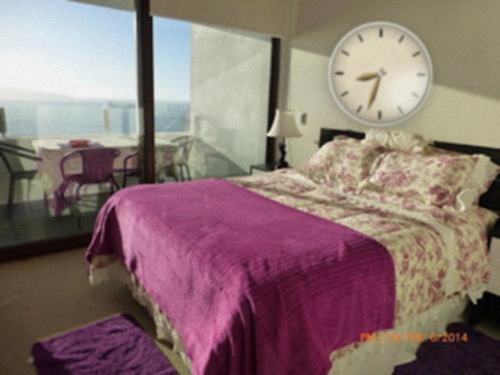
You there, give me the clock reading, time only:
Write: 8:33
